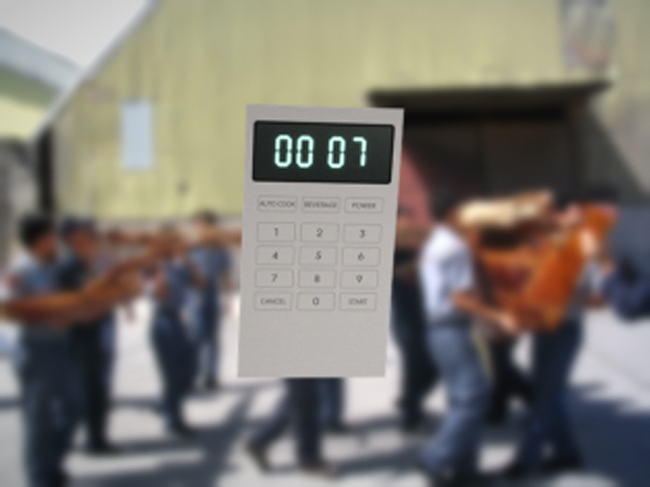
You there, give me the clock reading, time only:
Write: 0:07
